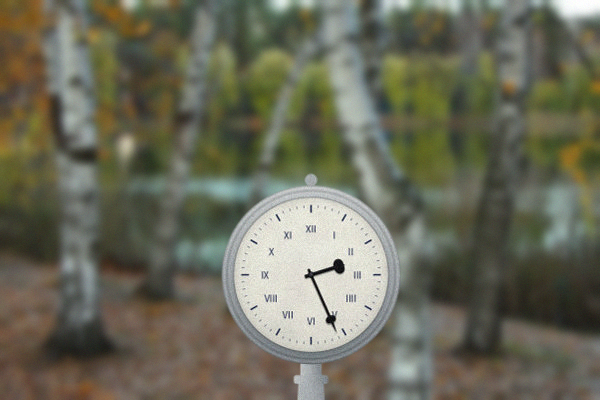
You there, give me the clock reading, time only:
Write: 2:26
